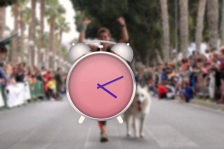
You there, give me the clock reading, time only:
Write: 4:11
